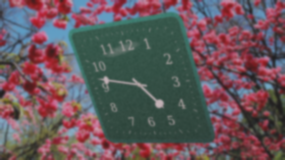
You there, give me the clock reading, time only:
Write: 4:47
